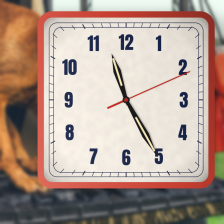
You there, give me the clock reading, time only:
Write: 11:25:11
